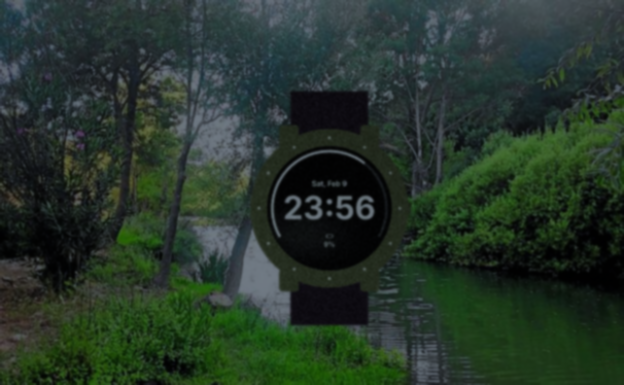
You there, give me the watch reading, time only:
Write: 23:56
